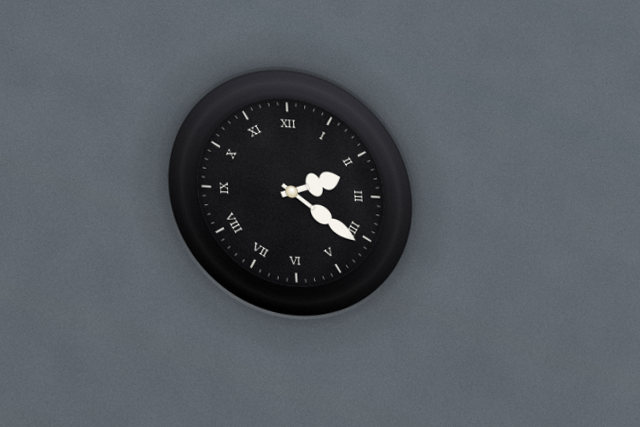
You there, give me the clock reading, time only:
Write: 2:21
